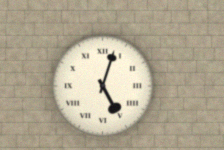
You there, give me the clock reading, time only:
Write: 5:03
